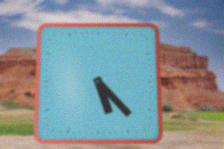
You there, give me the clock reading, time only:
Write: 5:23
